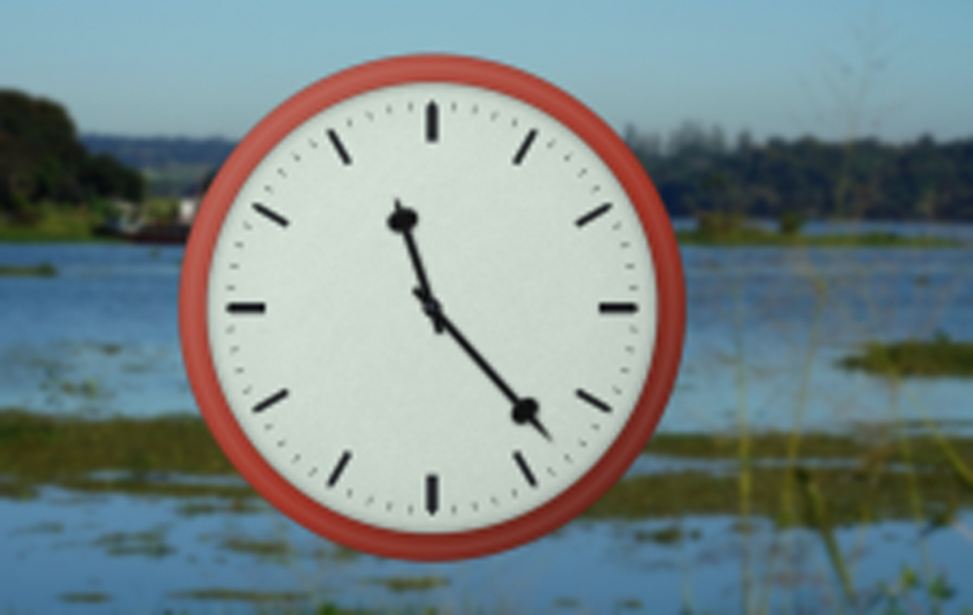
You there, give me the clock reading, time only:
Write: 11:23
